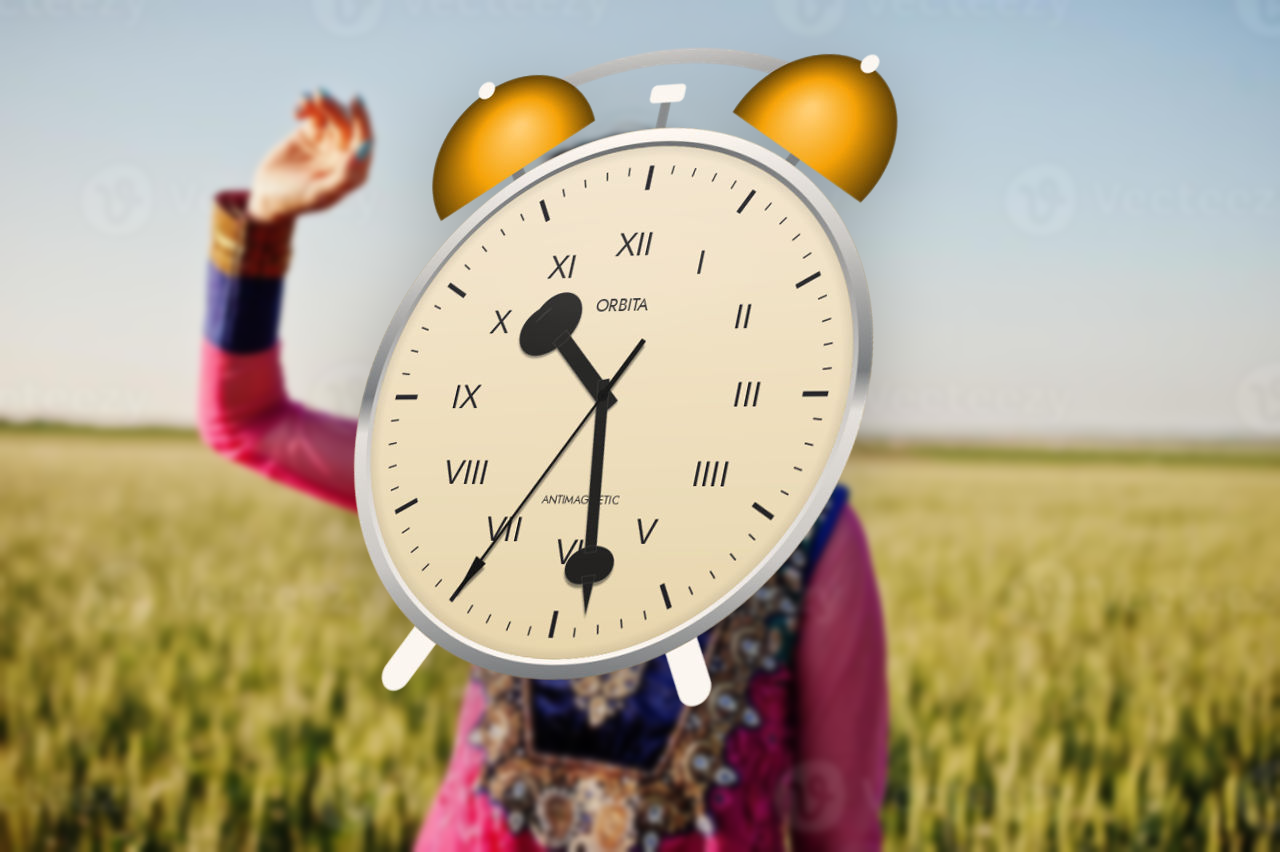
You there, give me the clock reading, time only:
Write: 10:28:35
